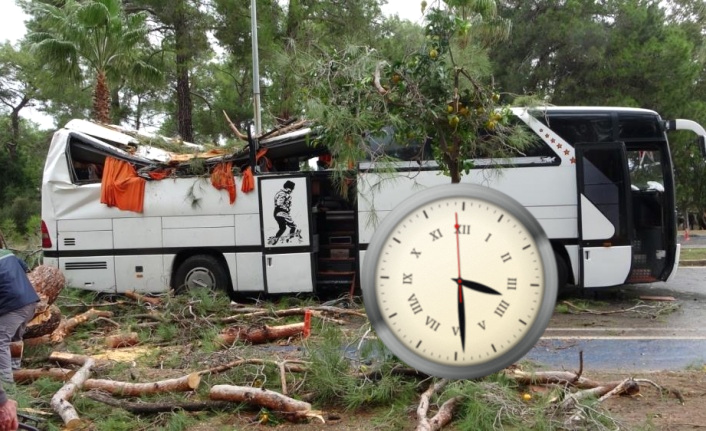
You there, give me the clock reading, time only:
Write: 3:28:59
